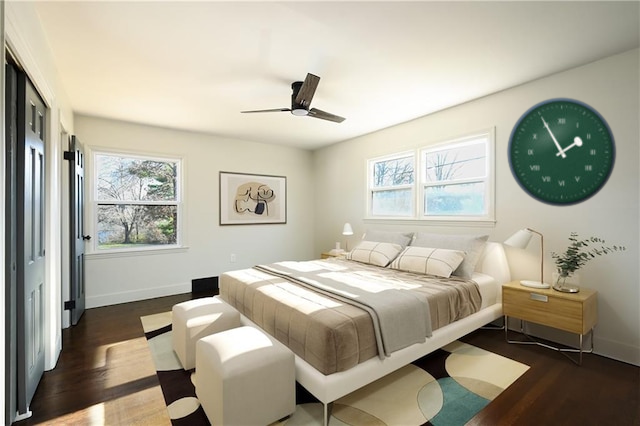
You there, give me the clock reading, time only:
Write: 1:55
